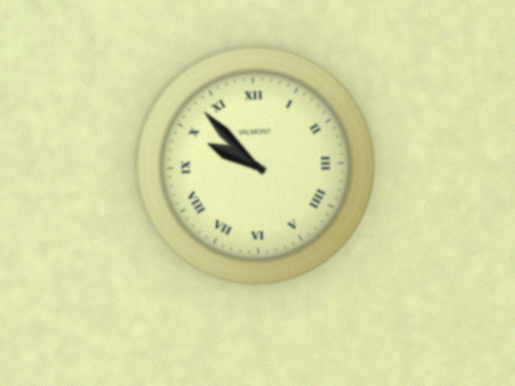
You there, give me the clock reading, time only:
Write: 9:53
